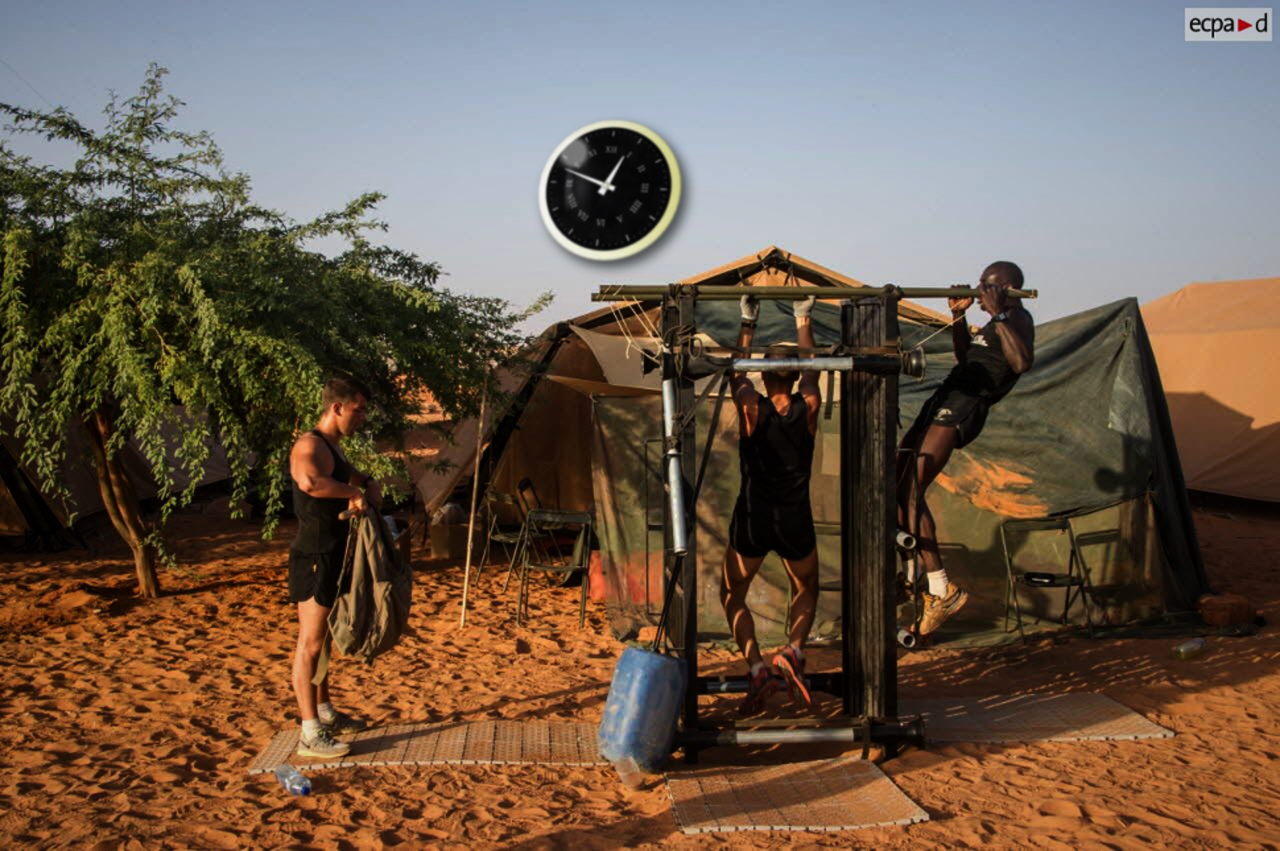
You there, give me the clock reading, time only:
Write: 12:48
